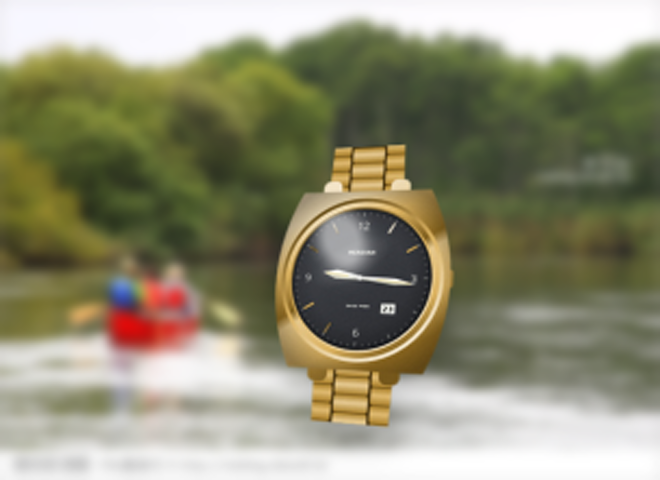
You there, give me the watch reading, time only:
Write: 9:16
